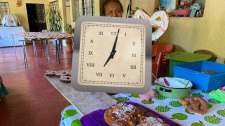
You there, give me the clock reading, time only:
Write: 7:02
